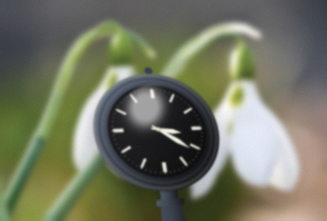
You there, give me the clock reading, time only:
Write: 3:21
